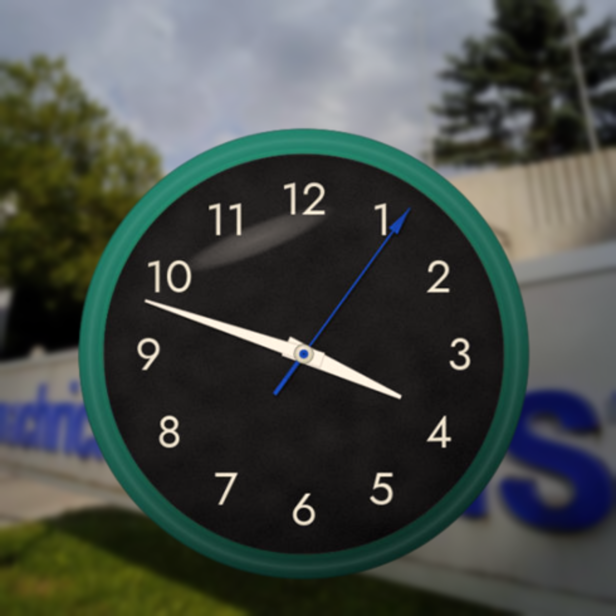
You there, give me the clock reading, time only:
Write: 3:48:06
